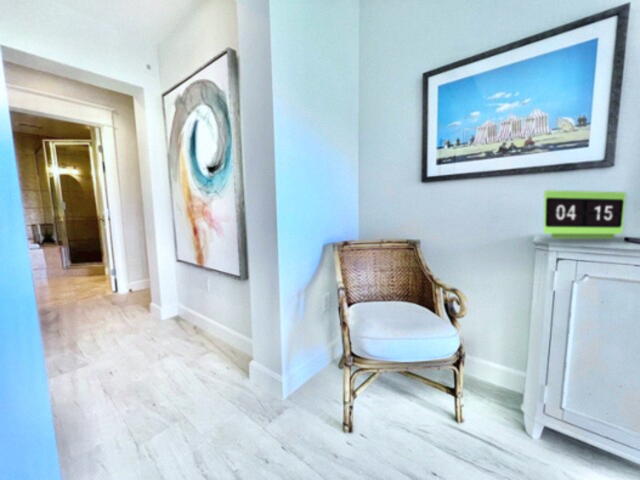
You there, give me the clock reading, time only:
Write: 4:15
